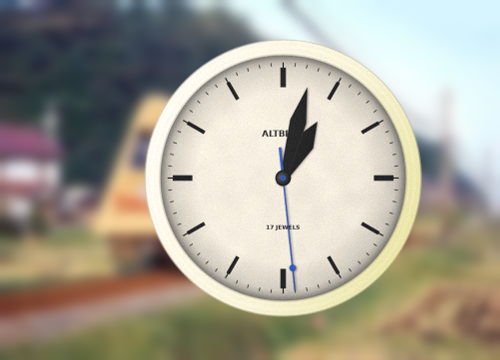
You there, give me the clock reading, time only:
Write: 1:02:29
